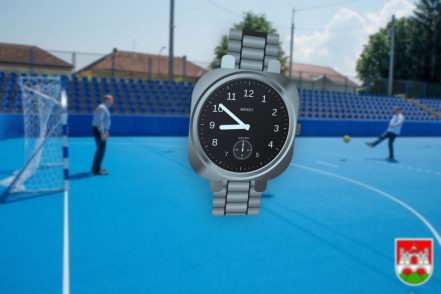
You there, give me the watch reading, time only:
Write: 8:51
